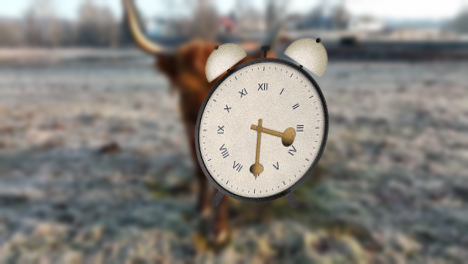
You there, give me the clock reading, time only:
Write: 3:30
